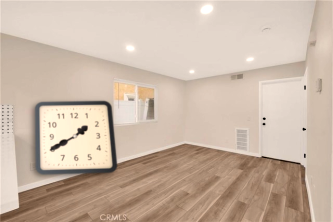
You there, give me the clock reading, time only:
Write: 1:40
